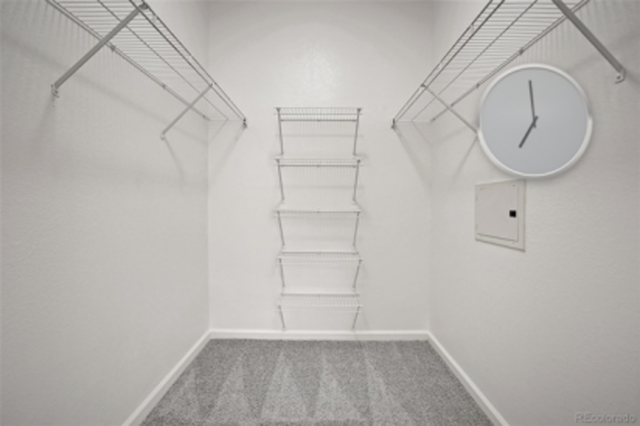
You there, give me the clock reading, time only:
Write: 6:59
